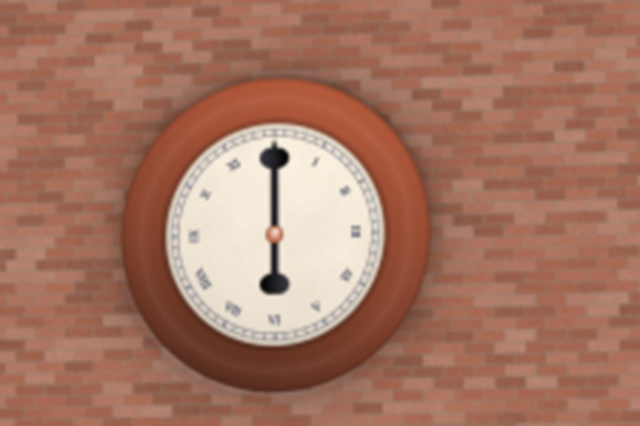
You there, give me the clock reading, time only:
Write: 6:00
